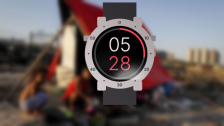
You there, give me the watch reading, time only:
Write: 5:28
